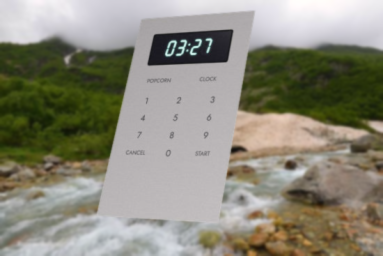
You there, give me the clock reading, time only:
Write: 3:27
